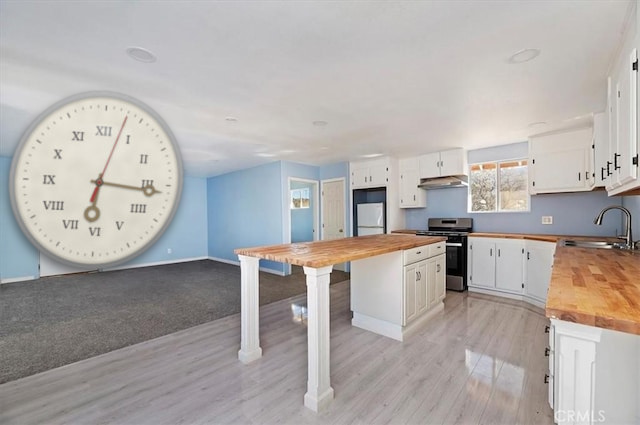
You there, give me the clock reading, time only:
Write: 6:16:03
